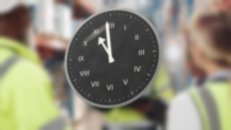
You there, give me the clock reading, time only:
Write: 10:59
